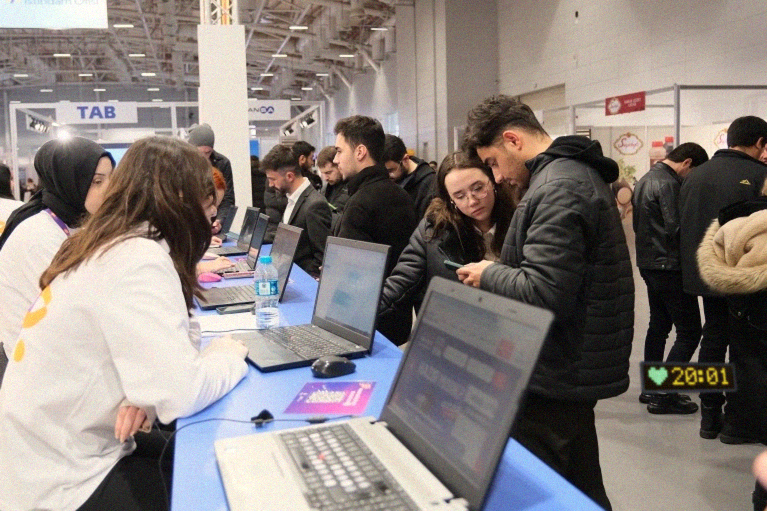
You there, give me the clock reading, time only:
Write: 20:01
